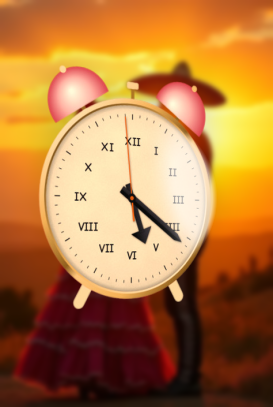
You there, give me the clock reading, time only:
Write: 5:20:59
